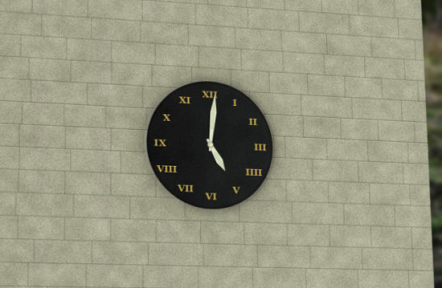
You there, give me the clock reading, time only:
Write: 5:01
